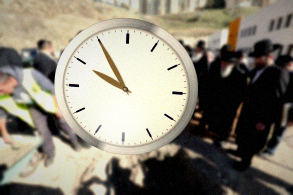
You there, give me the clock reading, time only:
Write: 9:55
